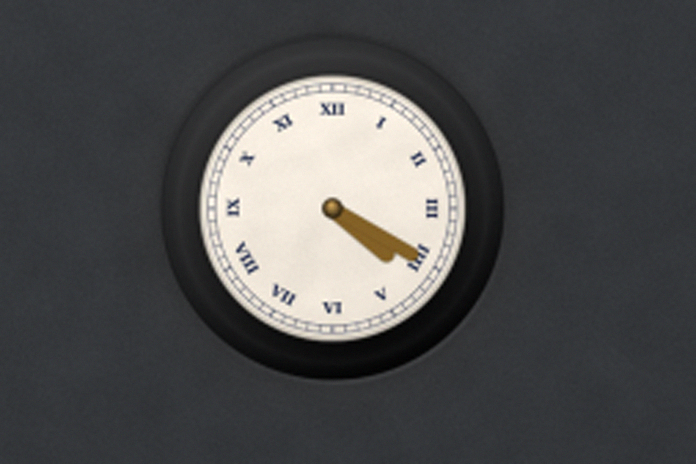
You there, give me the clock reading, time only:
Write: 4:20
